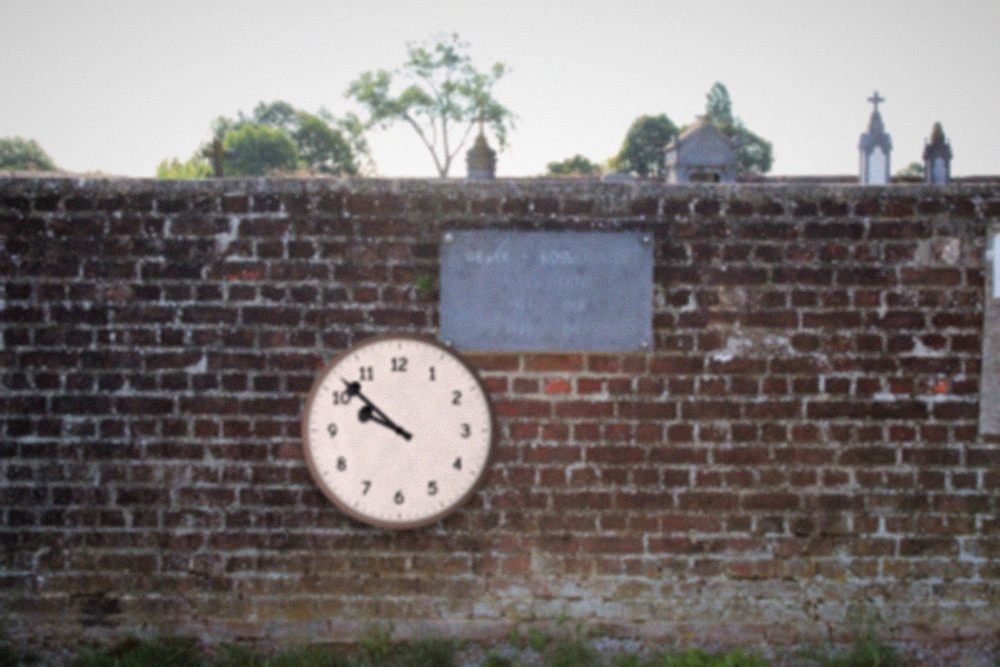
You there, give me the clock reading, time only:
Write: 9:52
